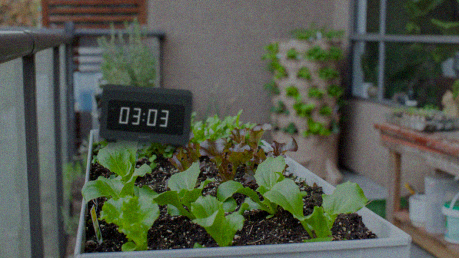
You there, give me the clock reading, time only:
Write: 3:03
